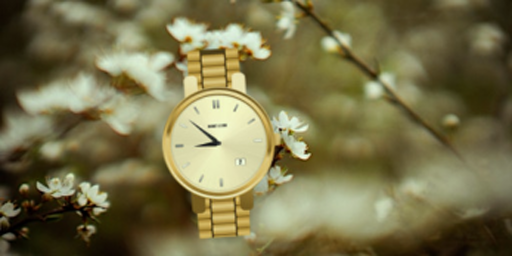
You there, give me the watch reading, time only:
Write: 8:52
